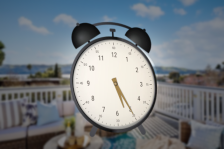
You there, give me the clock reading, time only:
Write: 5:25
